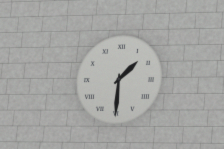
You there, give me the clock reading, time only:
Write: 1:30
